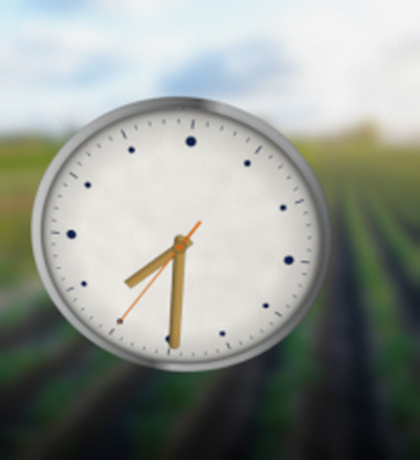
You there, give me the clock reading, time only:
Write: 7:29:35
